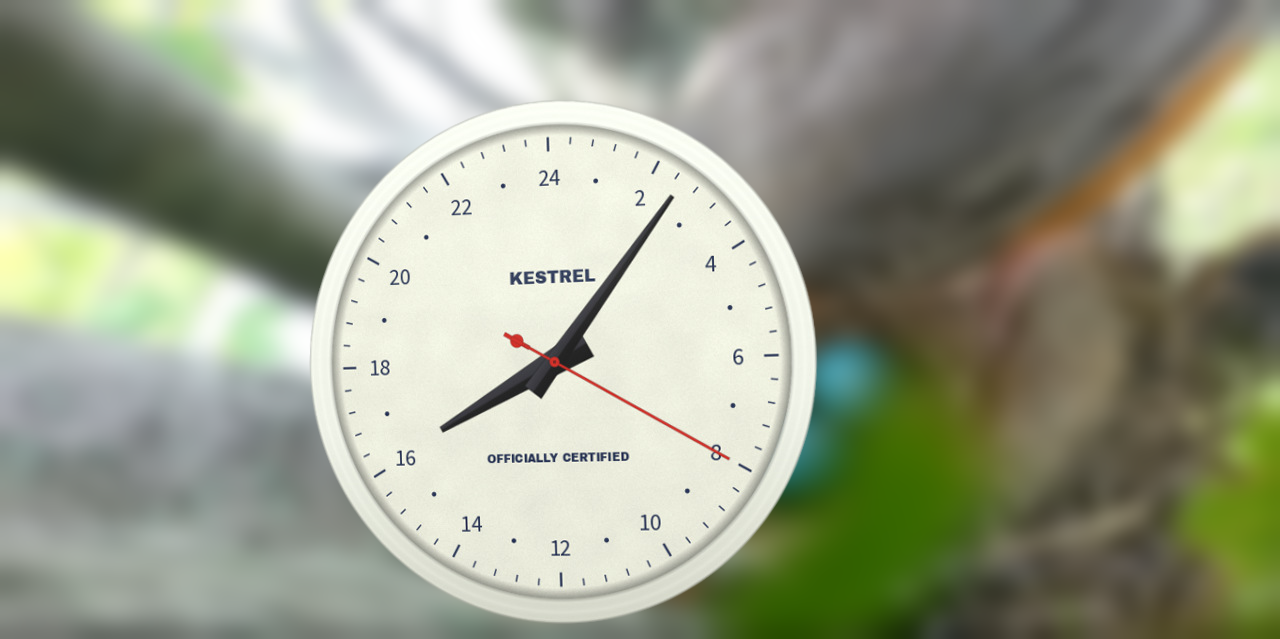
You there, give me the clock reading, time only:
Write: 16:06:20
